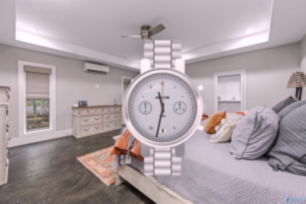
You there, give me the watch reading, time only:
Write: 11:32
